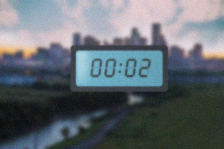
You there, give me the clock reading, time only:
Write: 0:02
